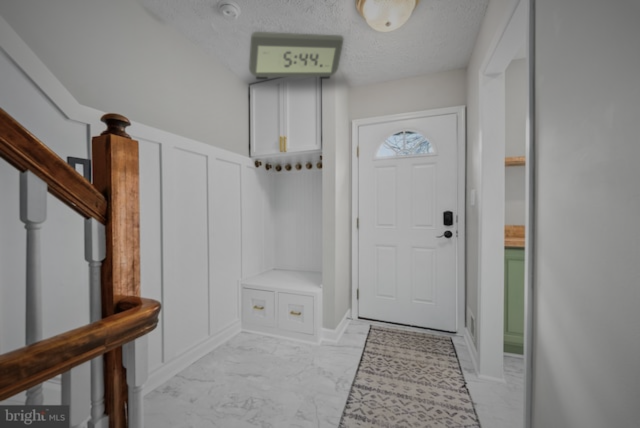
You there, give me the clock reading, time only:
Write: 5:44
